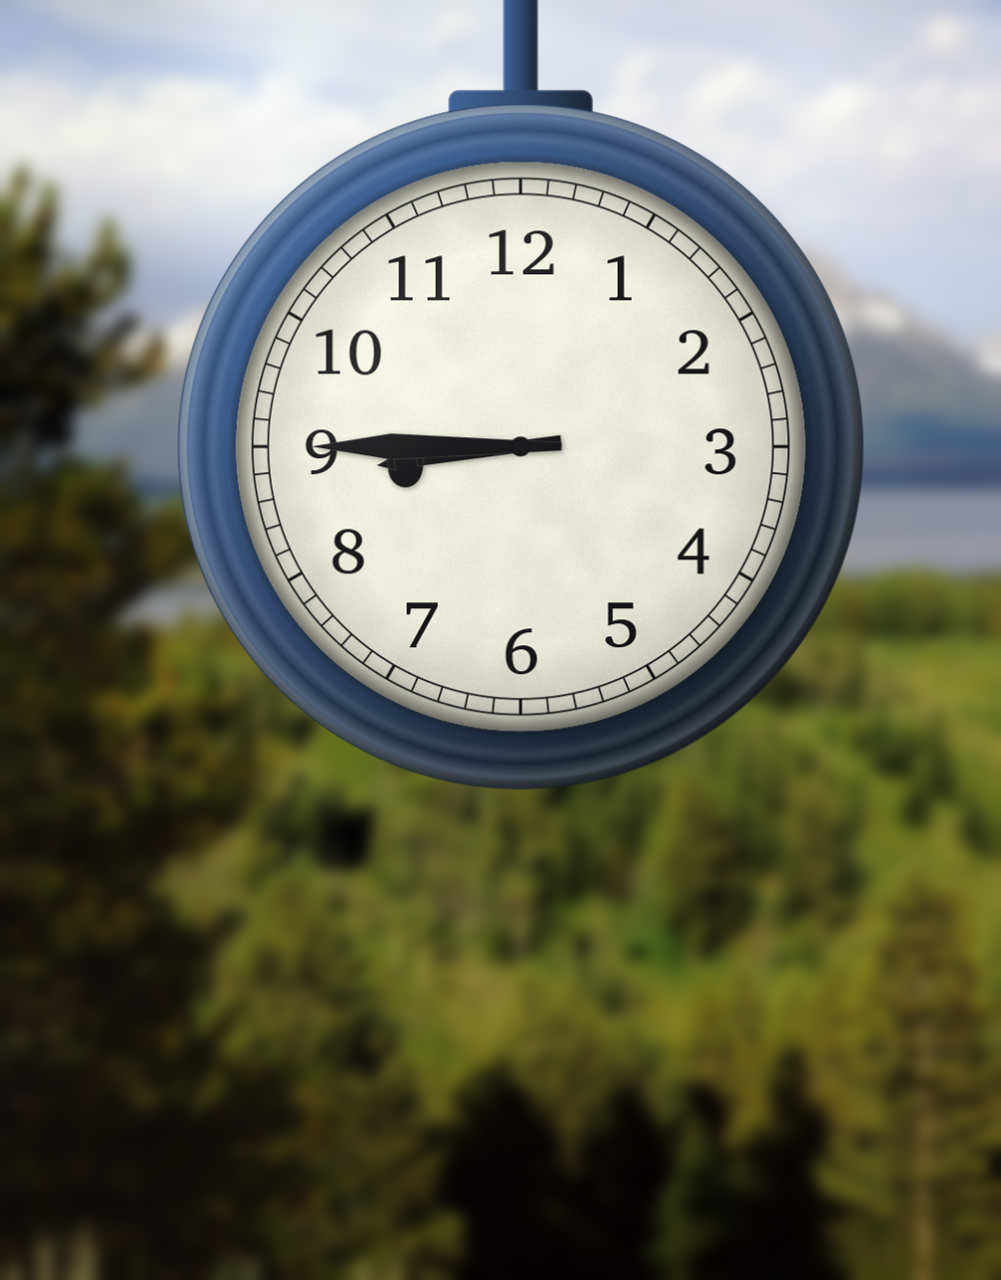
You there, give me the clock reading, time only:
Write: 8:45
